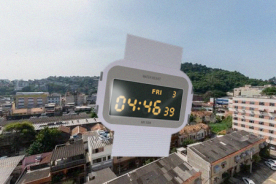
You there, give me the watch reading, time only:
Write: 4:46:39
